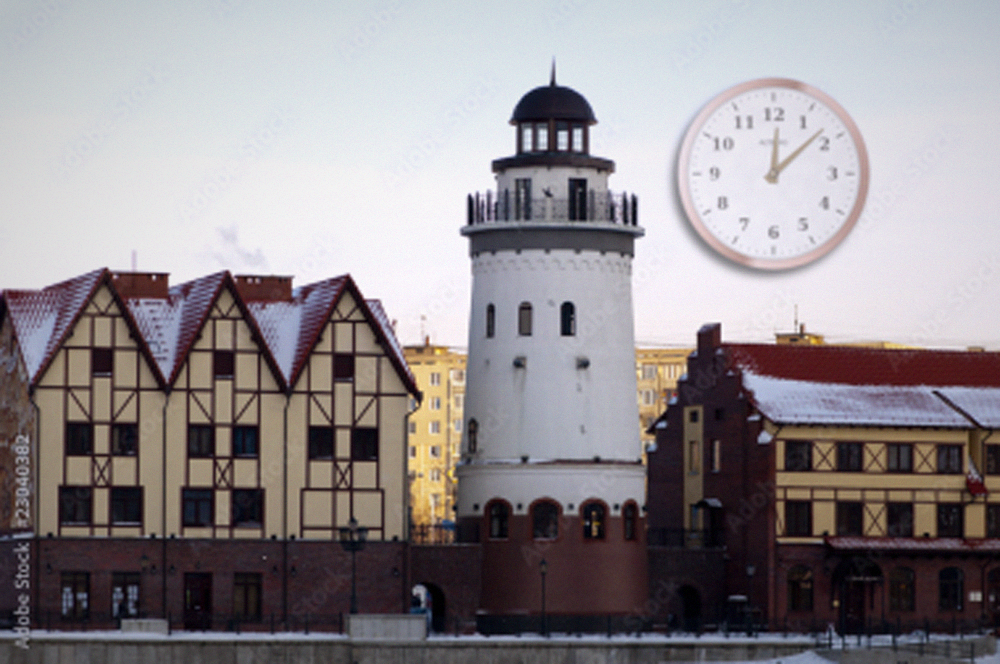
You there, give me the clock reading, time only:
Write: 12:08
